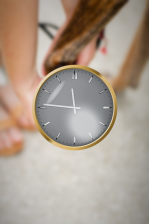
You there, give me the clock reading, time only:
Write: 11:46
